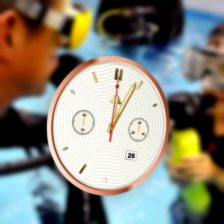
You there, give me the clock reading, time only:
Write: 12:04
